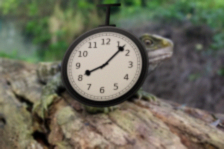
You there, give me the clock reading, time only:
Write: 8:07
